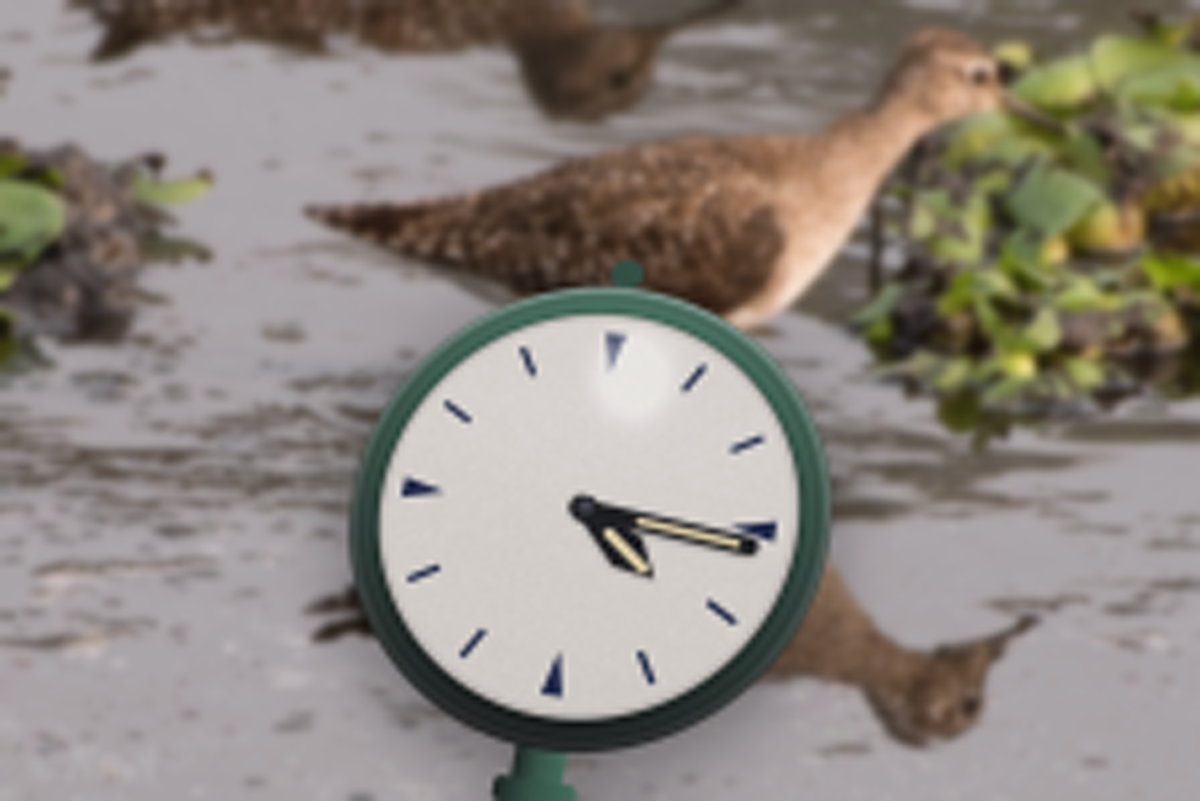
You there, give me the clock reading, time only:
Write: 4:16
